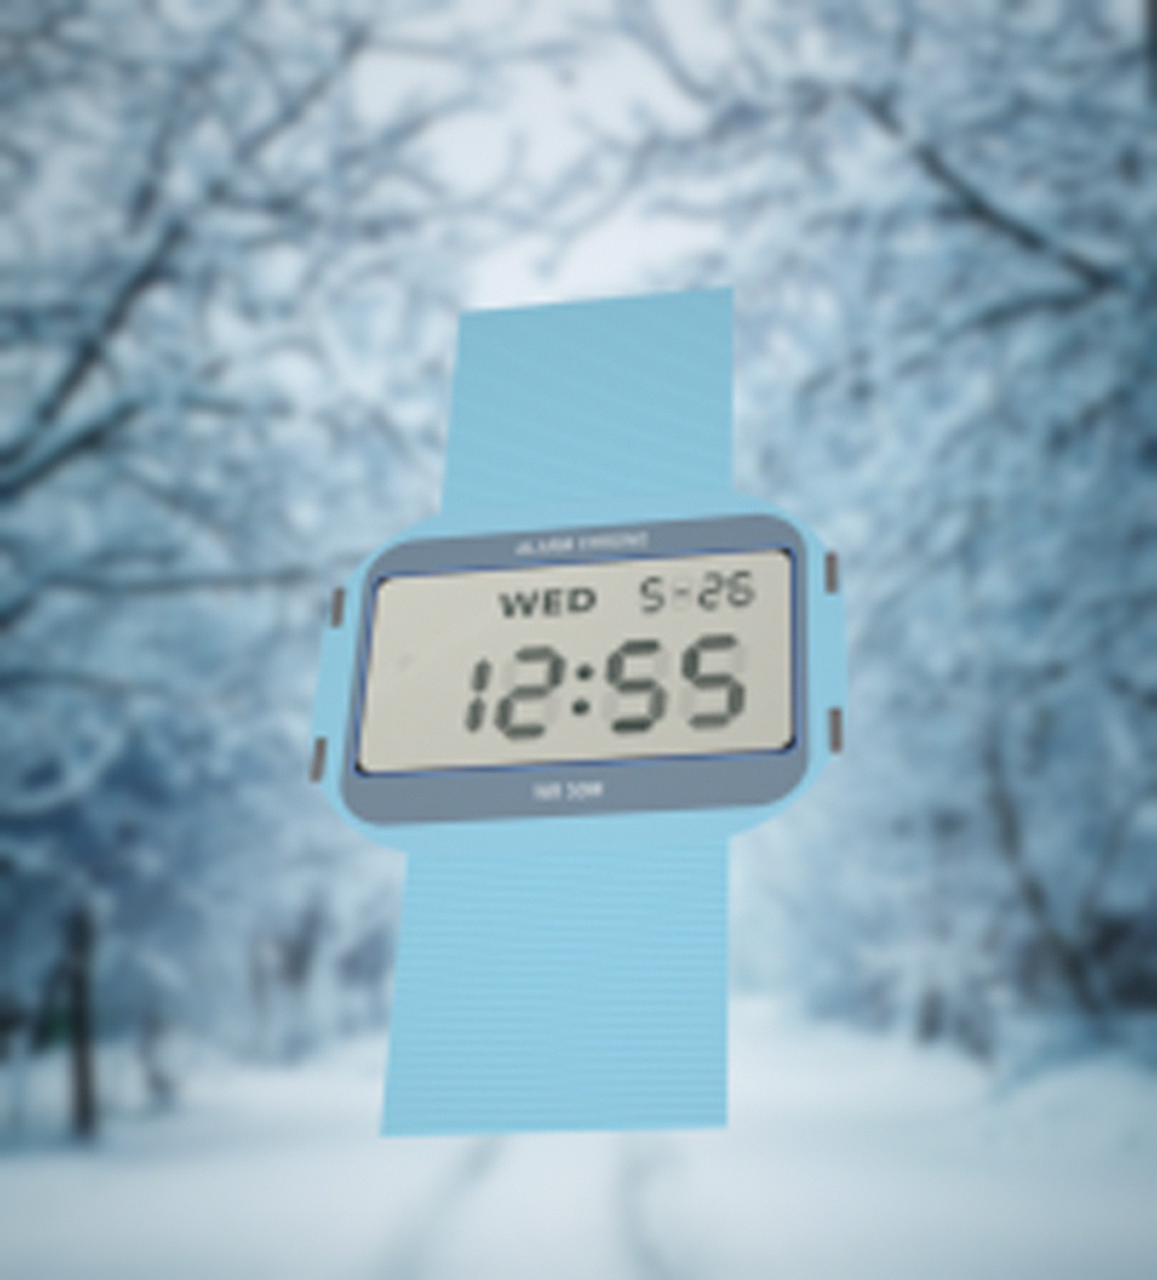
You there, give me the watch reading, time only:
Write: 12:55
